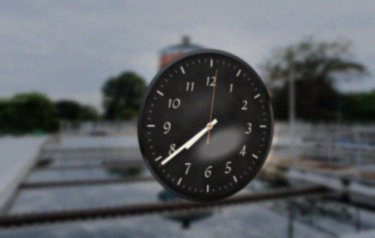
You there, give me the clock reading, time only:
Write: 7:39:01
